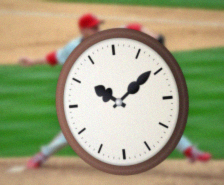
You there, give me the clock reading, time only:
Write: 10:09
